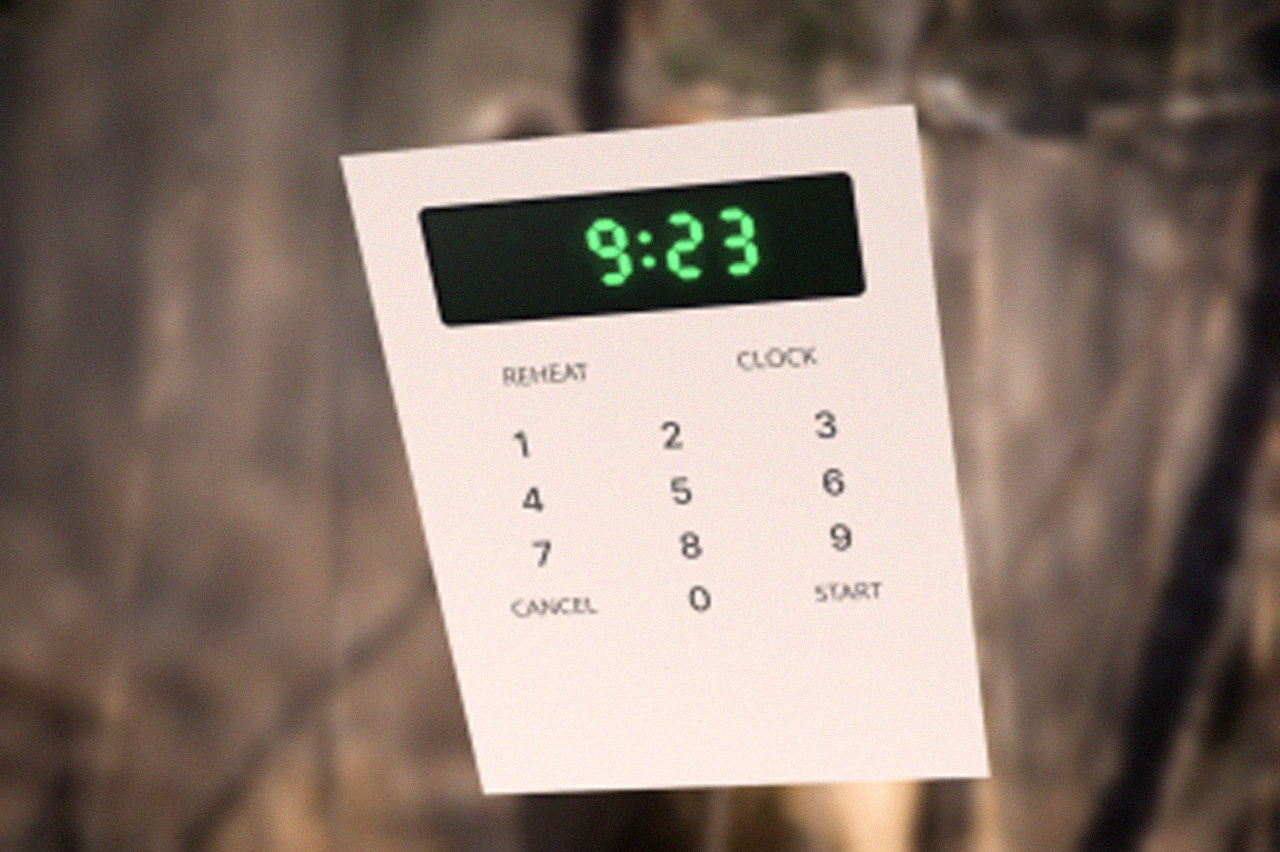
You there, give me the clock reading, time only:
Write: 9:23
